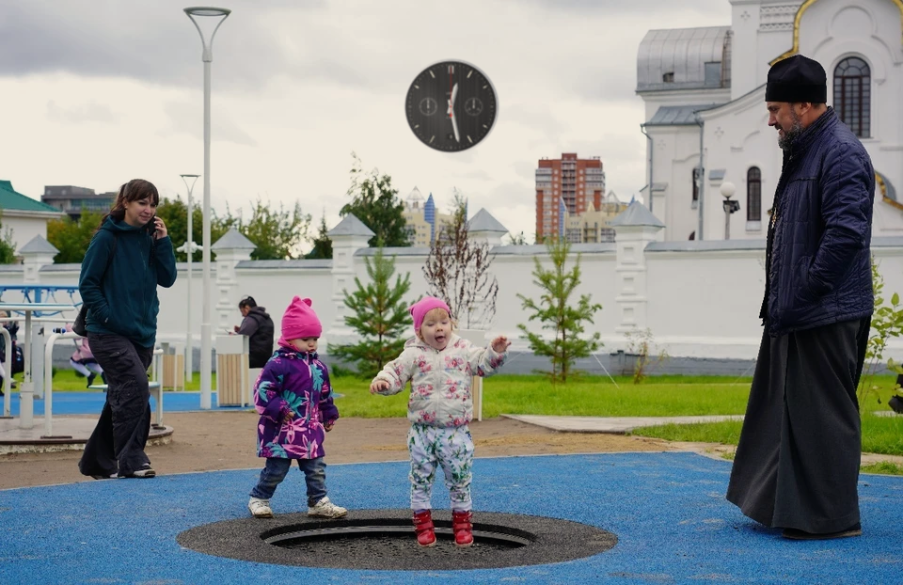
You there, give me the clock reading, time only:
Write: 12:28
